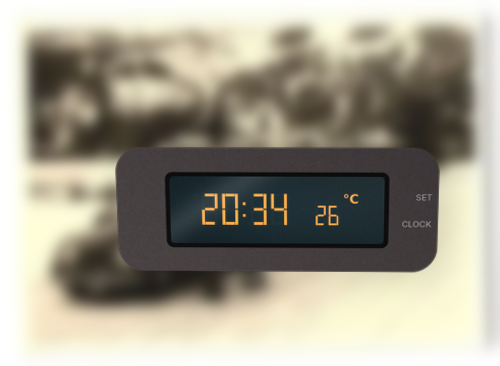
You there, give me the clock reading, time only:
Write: 20:34
